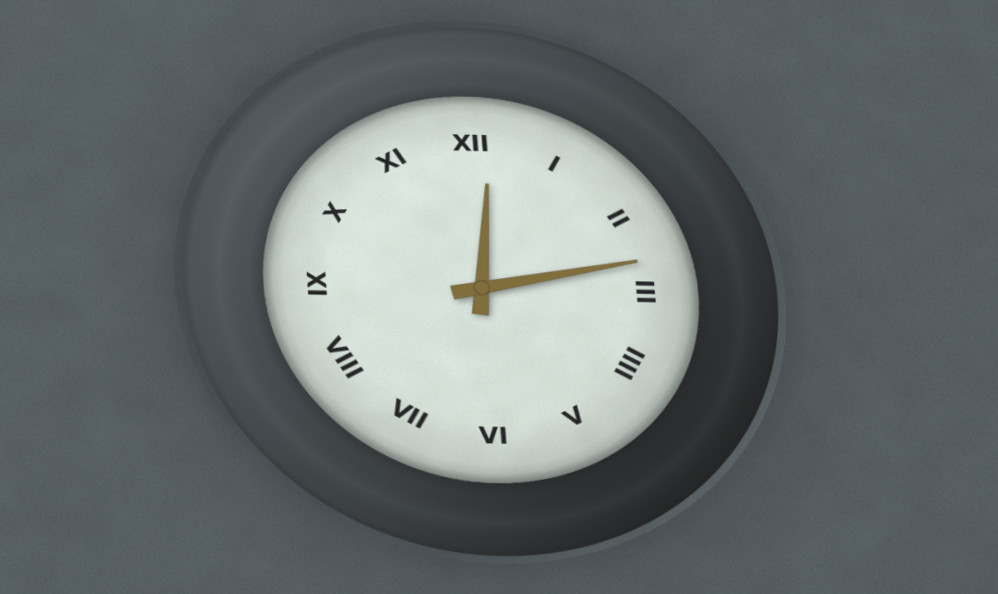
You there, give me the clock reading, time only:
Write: 12:13
